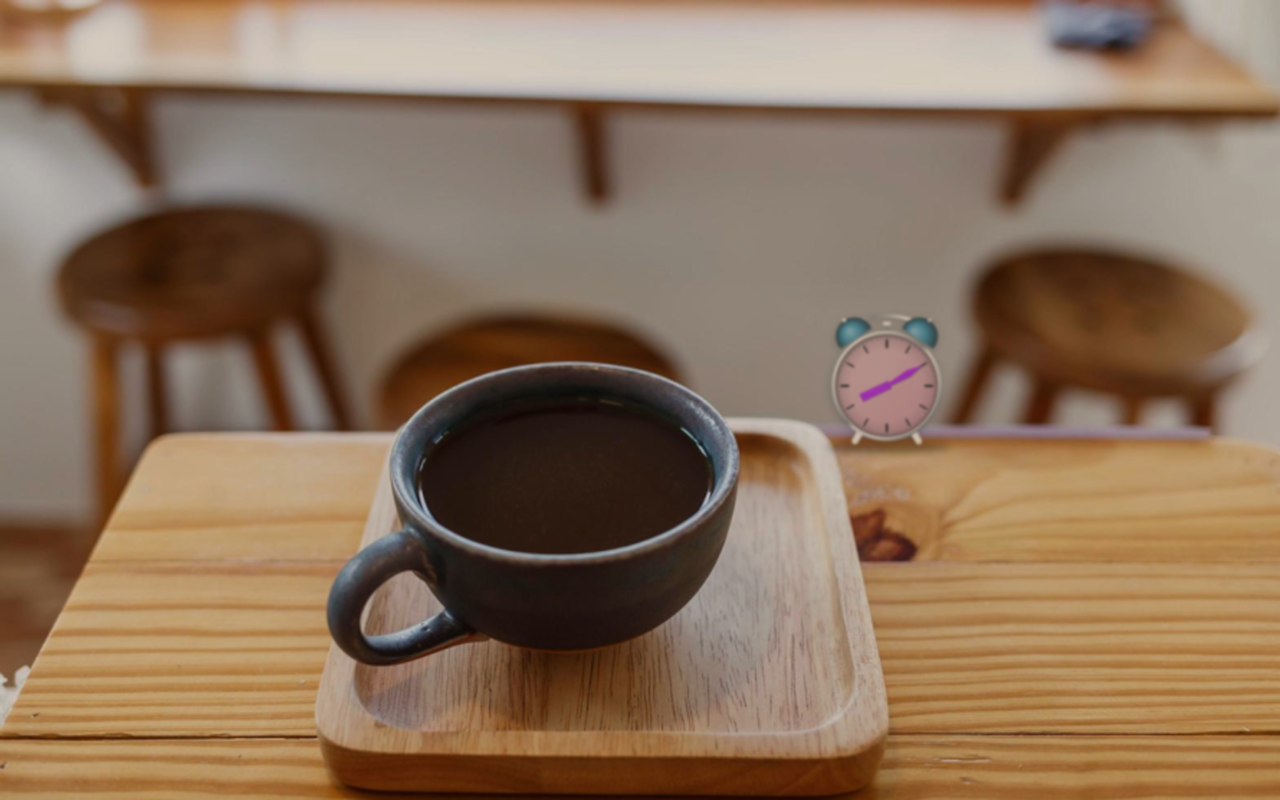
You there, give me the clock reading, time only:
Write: 8:10
